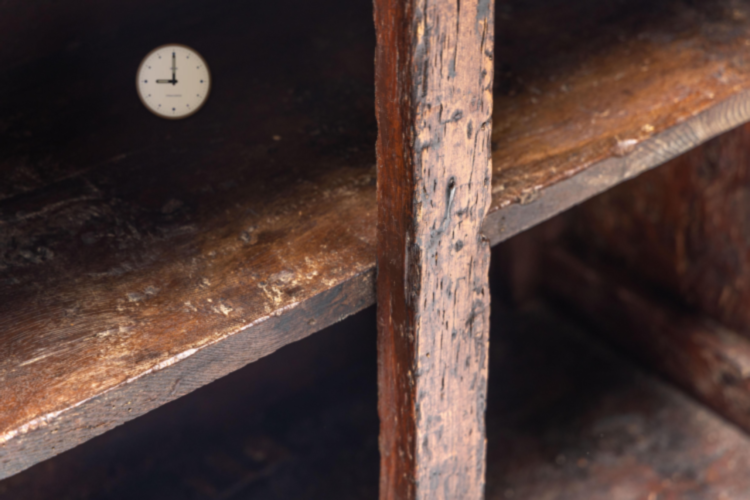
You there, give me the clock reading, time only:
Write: 9:00
